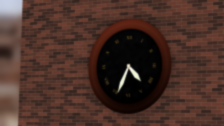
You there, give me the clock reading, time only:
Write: 4:34
